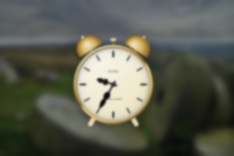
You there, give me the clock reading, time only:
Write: 9:35
